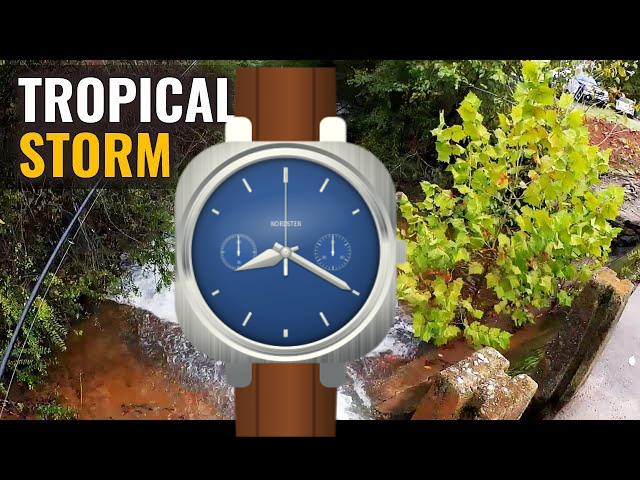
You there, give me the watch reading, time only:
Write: 8:20
